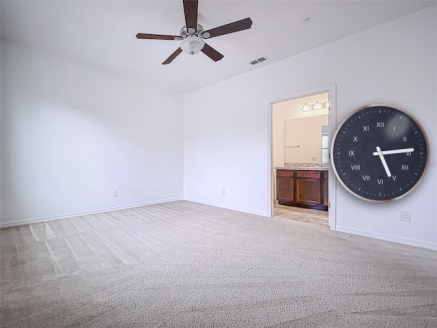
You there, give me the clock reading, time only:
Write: 5:14
